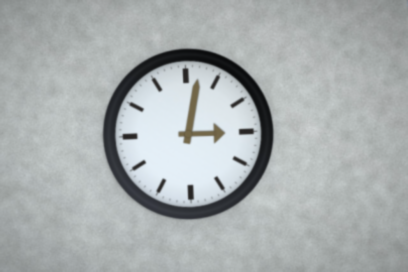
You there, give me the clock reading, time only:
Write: 3:02
